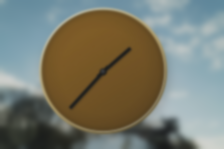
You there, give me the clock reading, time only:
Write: 1:37
